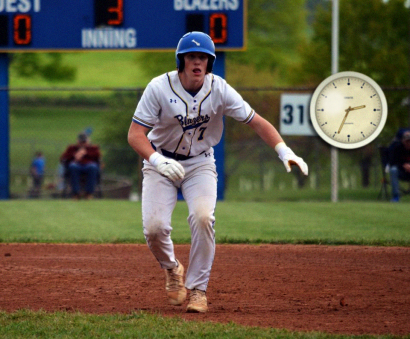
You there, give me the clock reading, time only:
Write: 2:34
